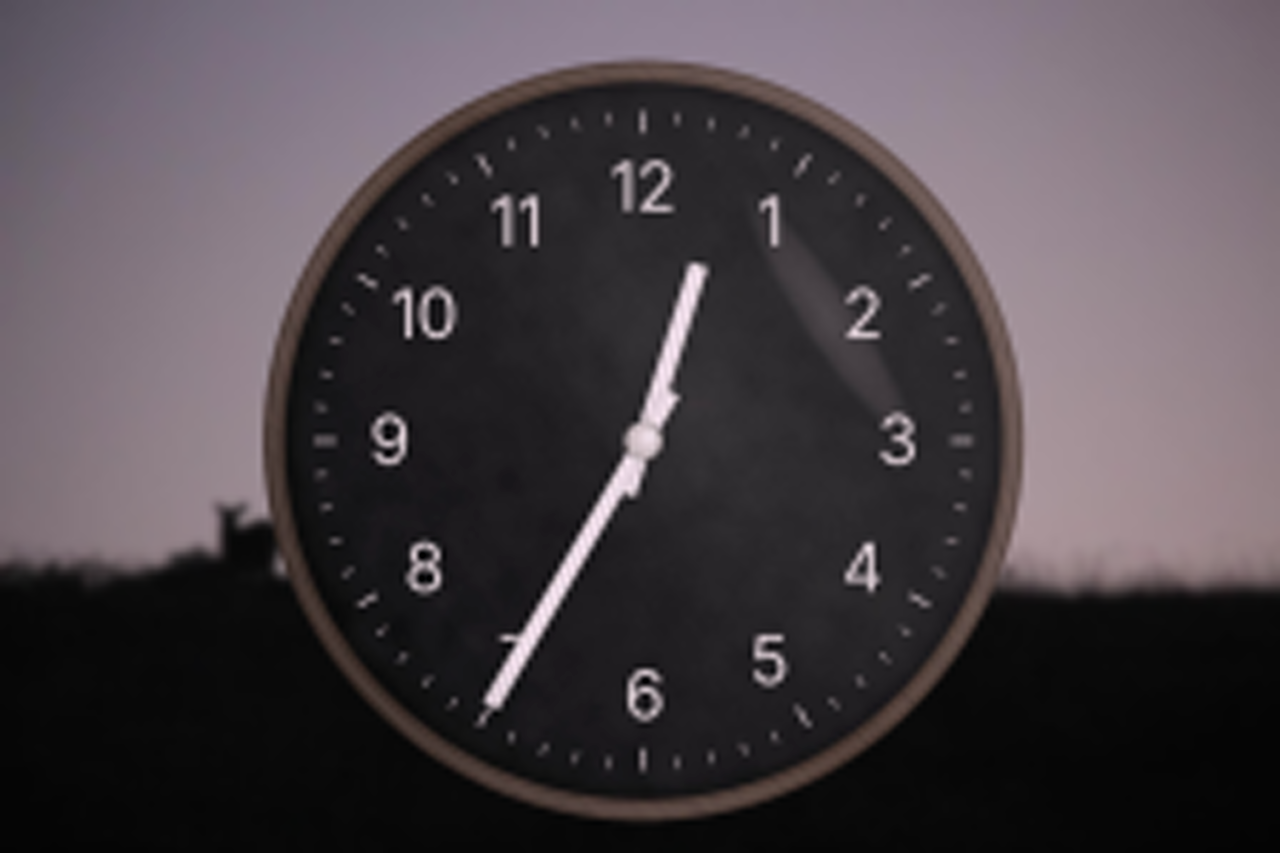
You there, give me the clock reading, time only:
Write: 12:35
